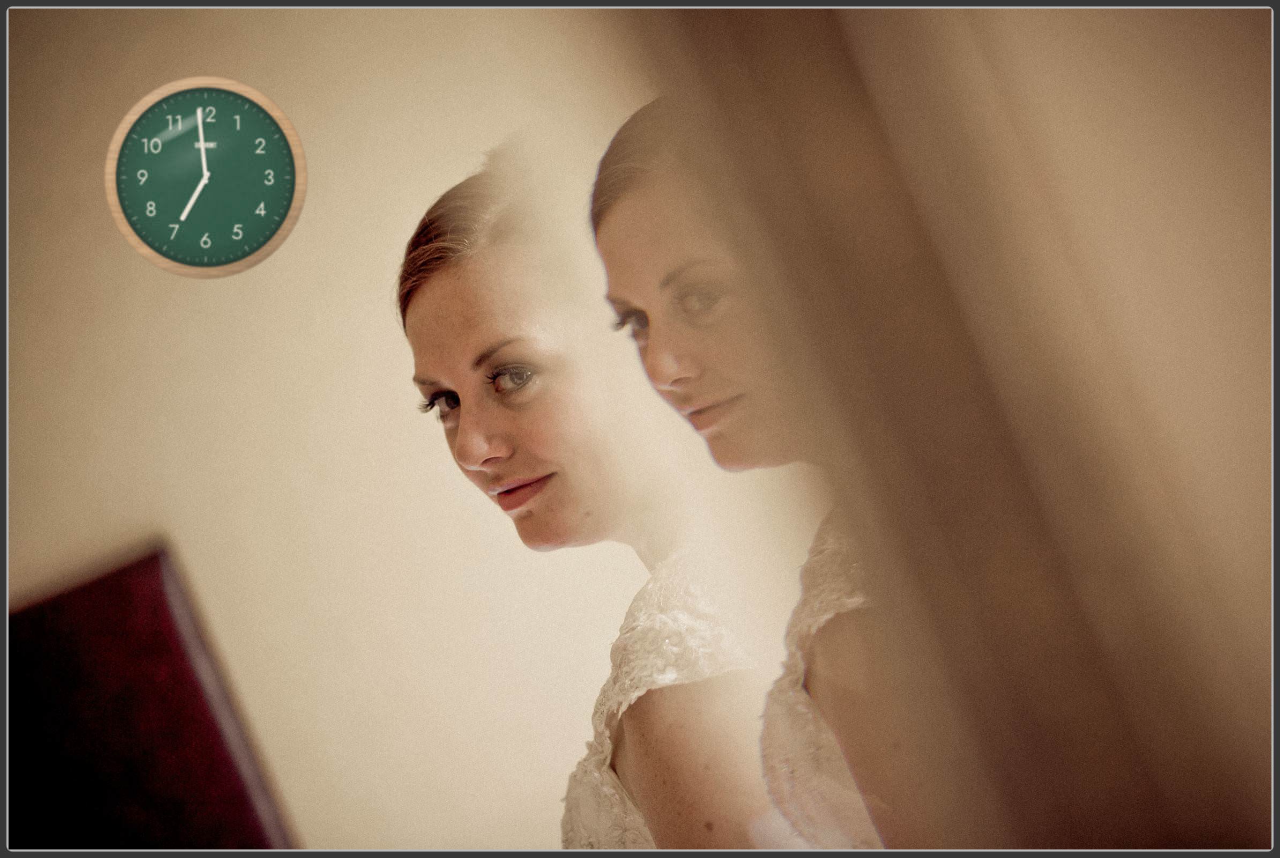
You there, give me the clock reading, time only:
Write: 6:59
